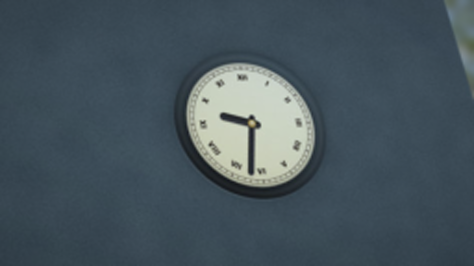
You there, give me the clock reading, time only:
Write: 9:32
